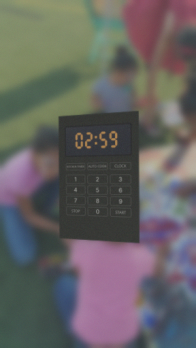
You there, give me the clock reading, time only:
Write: 2:59
